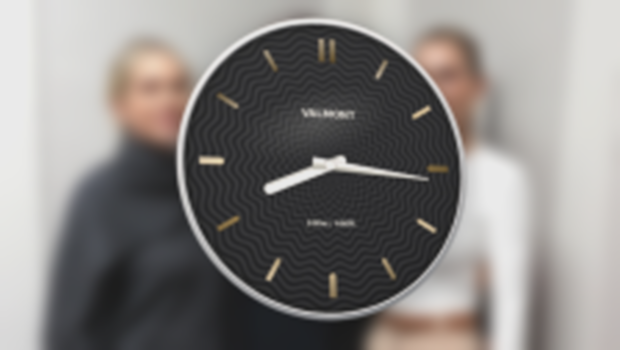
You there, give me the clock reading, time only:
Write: 8:16
